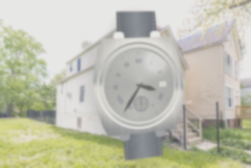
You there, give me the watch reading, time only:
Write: 3:36
